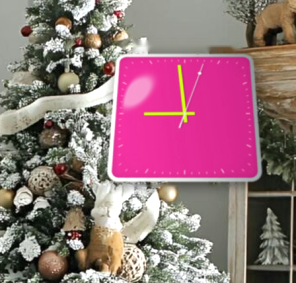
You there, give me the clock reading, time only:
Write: 8:59:03
